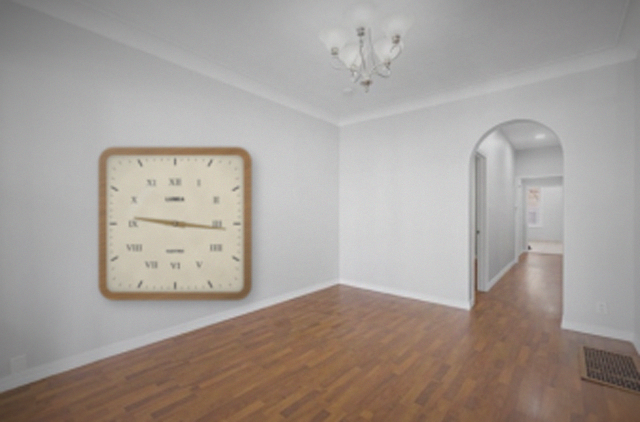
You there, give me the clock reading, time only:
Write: 9:16
